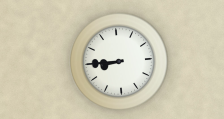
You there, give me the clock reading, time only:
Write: 8:45
